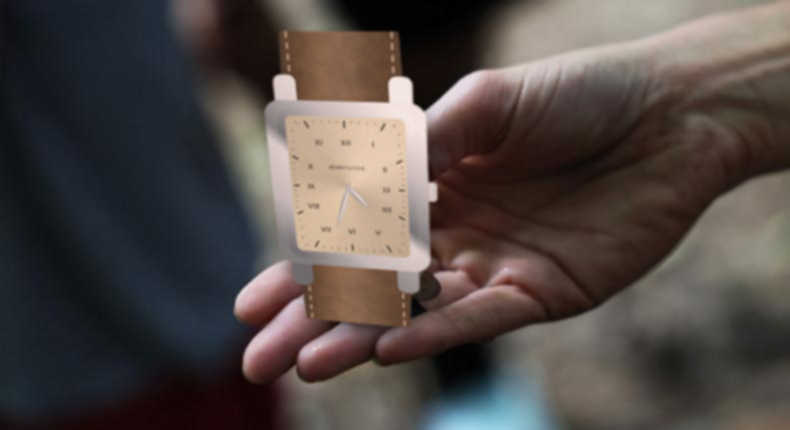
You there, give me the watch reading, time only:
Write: 4:33
